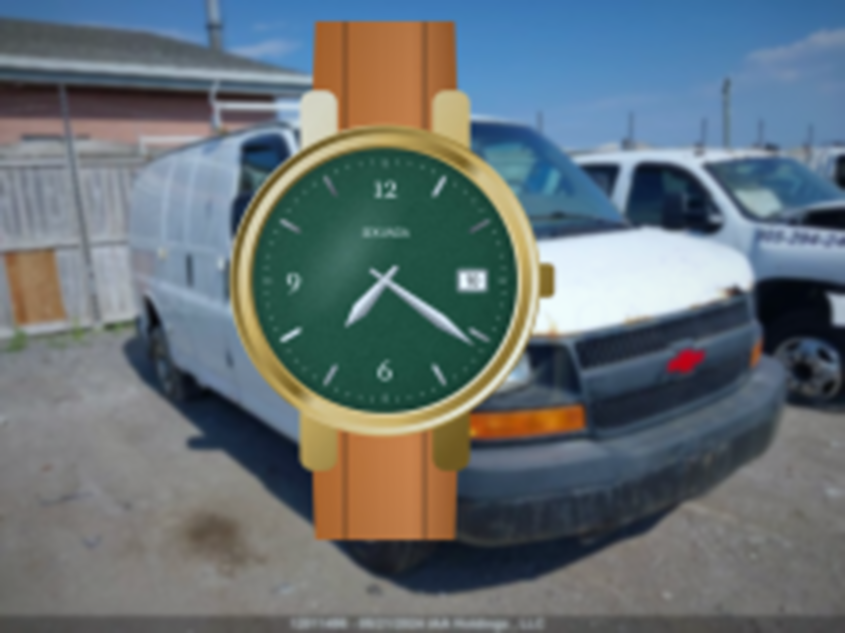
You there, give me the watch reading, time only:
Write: 7:21
